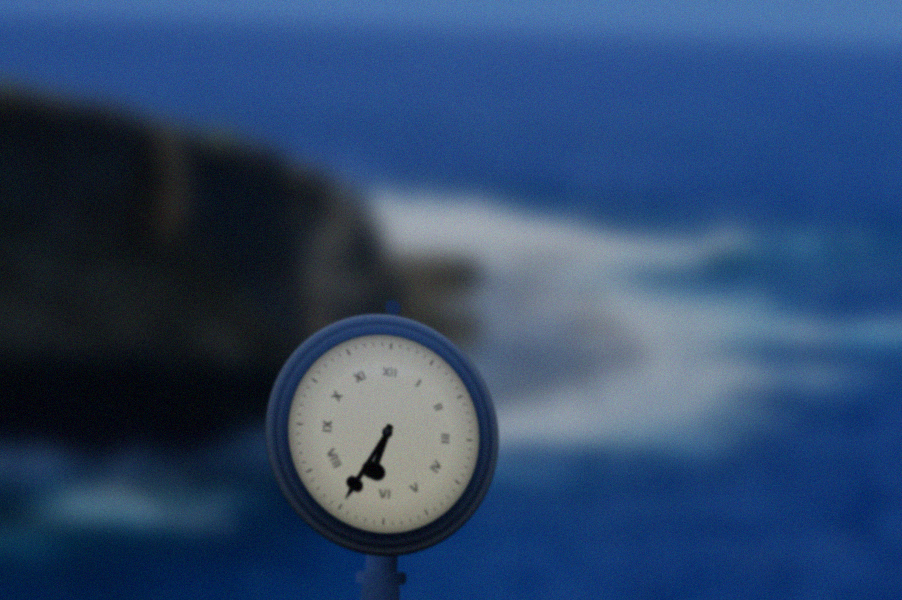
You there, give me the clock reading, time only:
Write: 6:35
